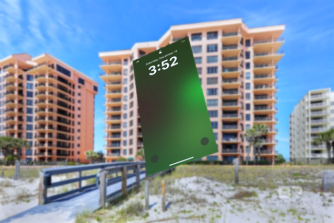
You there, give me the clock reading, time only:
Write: 3:52
